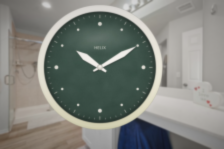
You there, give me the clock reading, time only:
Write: 10:10
